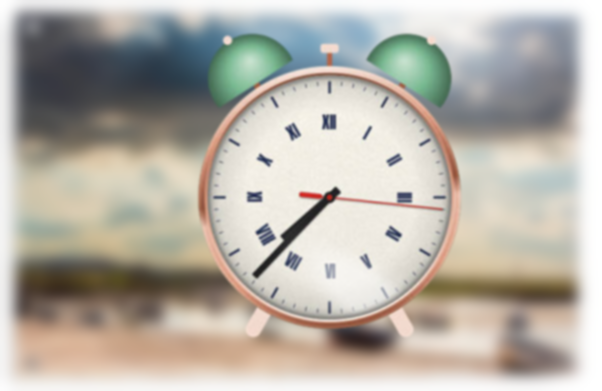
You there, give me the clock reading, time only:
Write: 7:37:16
